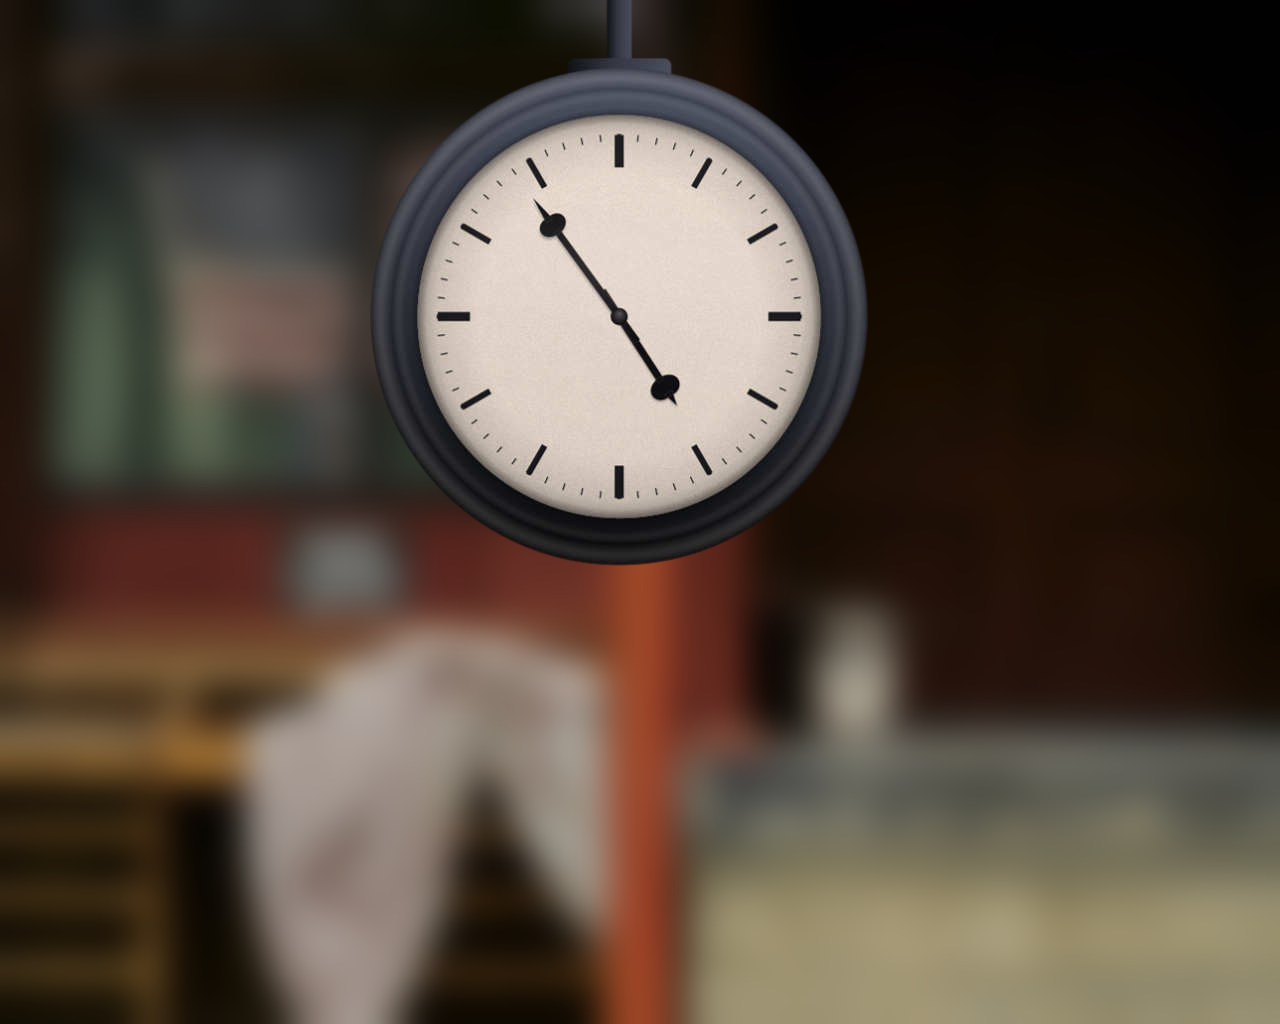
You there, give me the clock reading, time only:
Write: 4:54
